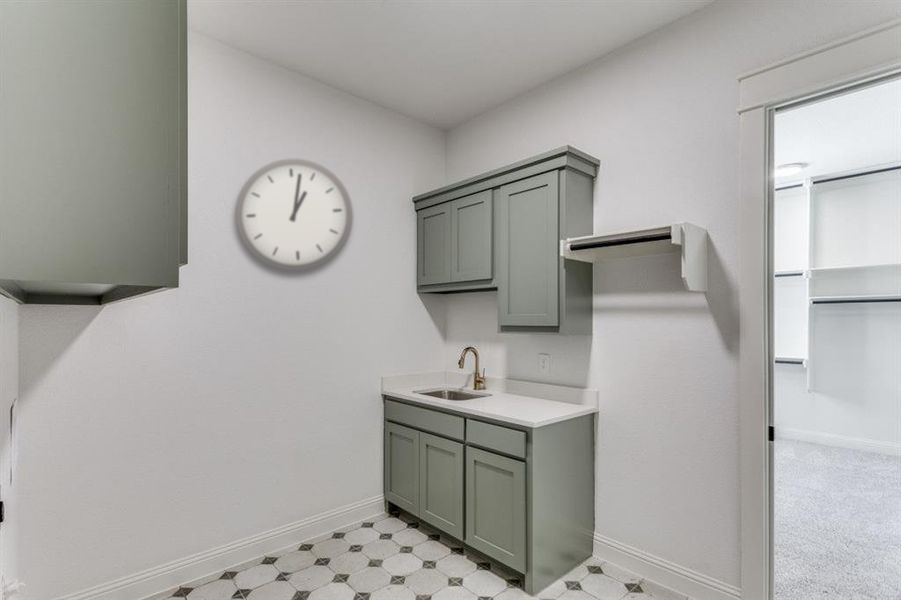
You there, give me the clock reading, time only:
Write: 1:02
